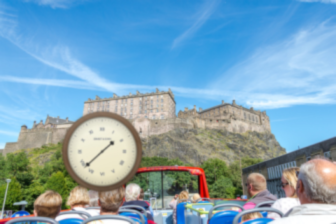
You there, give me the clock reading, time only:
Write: 1:38
